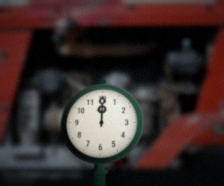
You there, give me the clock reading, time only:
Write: 12:00
